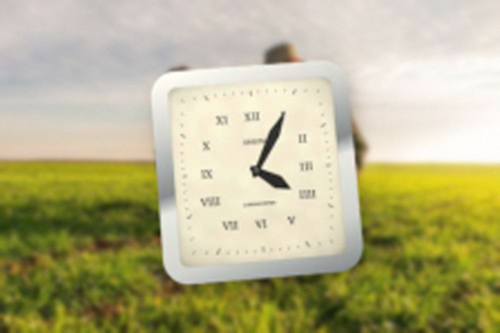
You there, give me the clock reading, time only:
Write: 4:05
